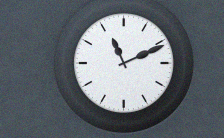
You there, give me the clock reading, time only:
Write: 11:11
